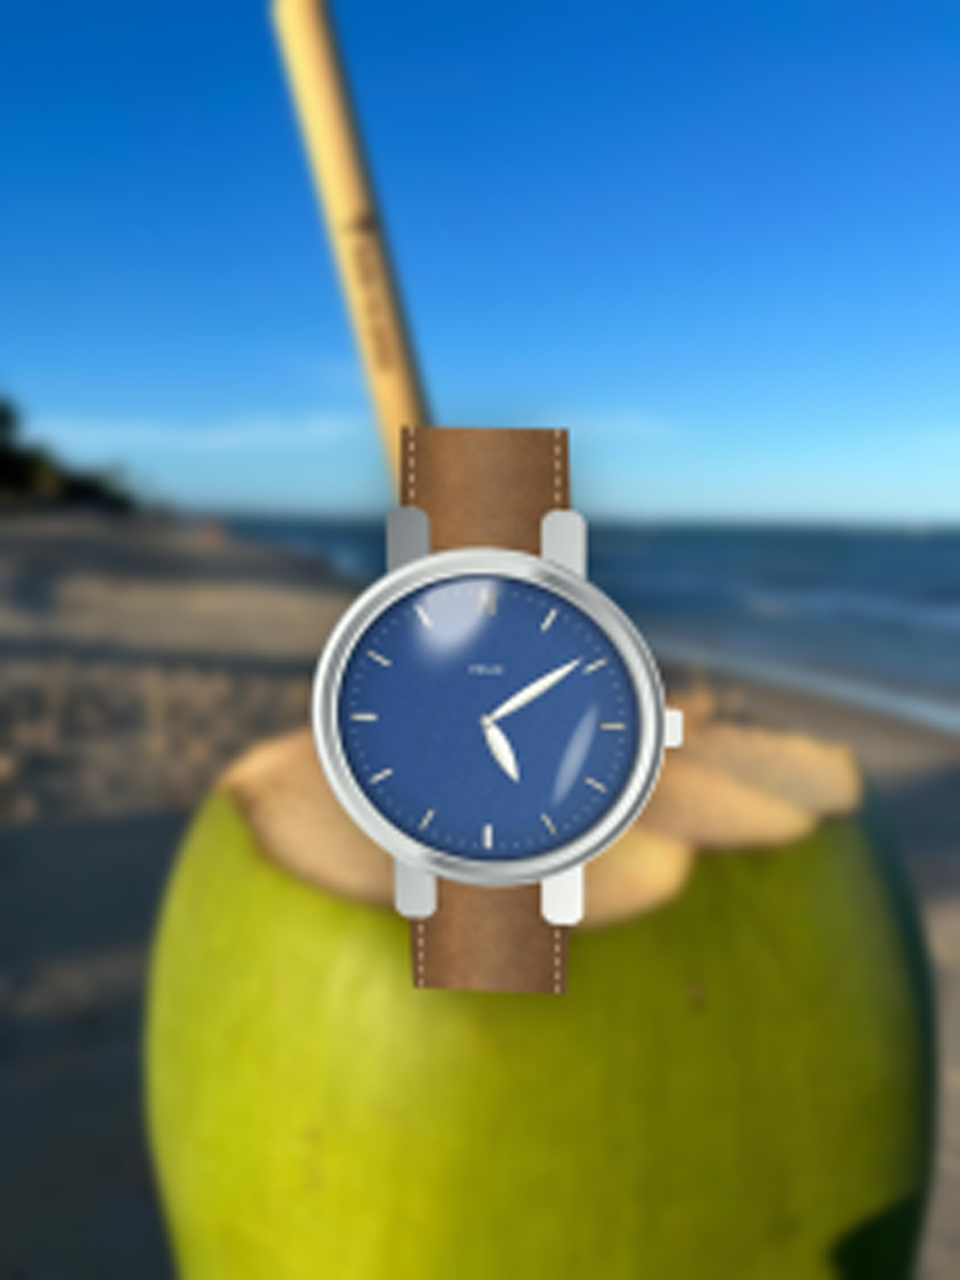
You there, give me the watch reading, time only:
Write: 5:09
